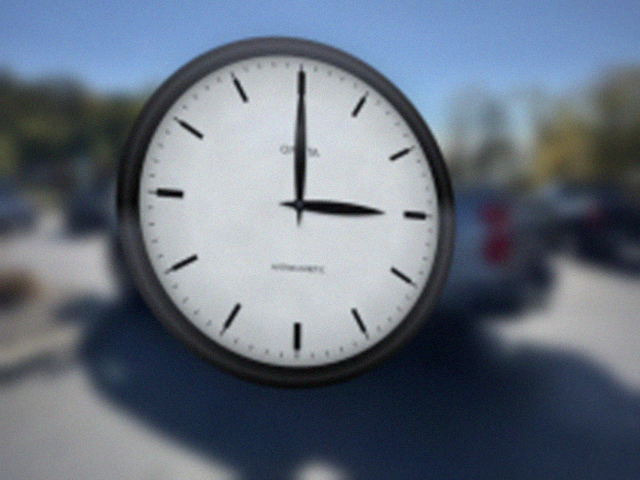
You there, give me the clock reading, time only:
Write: 3:00
